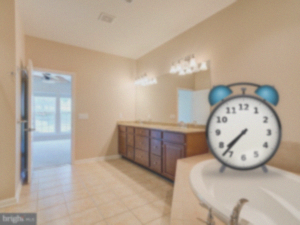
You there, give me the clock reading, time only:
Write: 7:37
